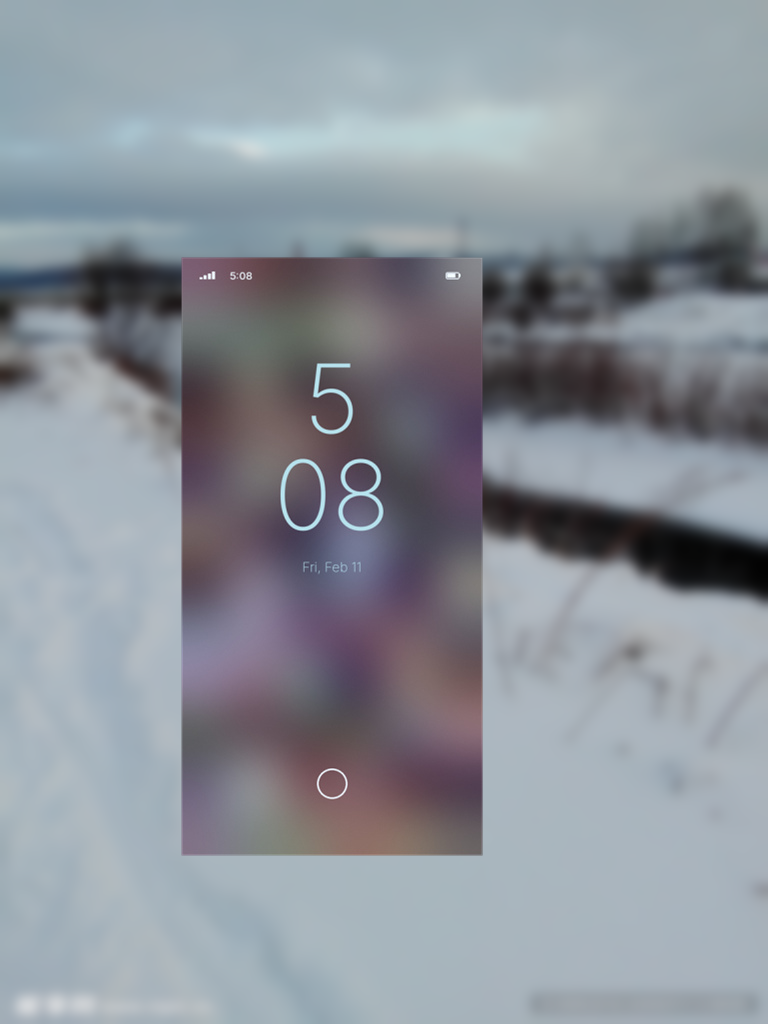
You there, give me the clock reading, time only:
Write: 5:08
